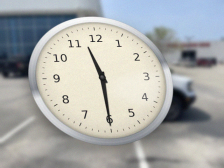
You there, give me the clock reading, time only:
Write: 11:30
